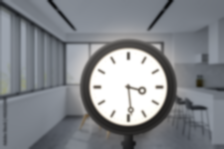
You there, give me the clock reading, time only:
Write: 3:29
